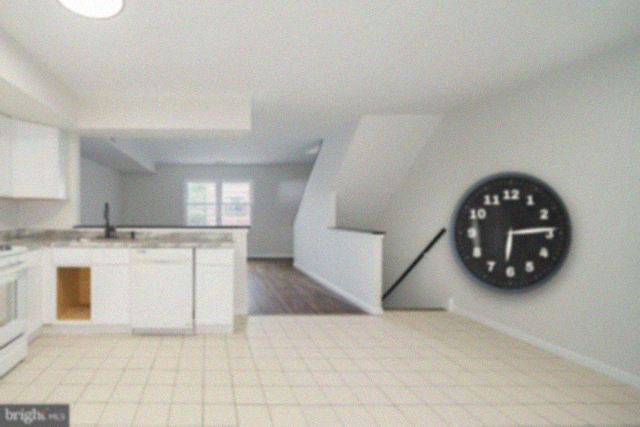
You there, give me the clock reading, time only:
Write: 6:14
